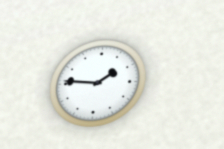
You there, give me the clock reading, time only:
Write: 1:46
